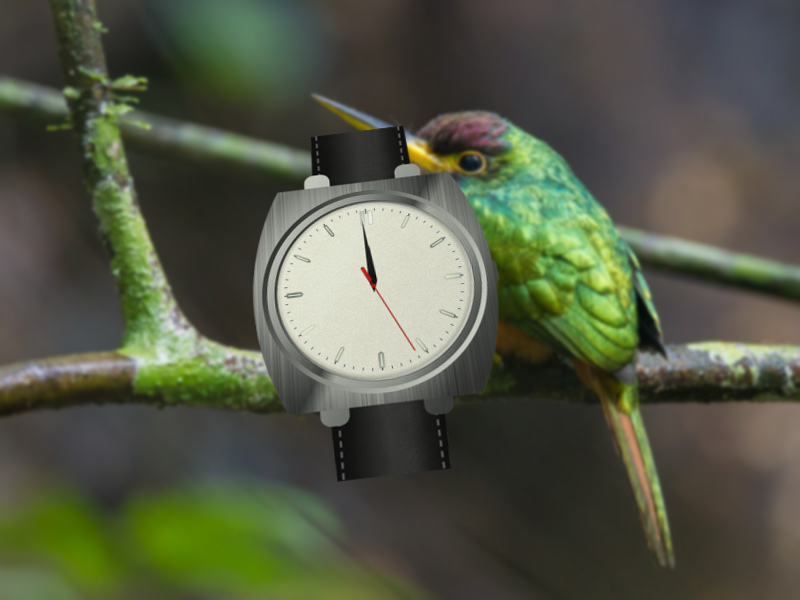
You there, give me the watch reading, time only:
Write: 11:59:26
